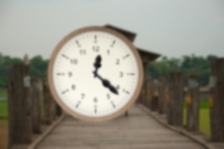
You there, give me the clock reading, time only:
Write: 12:22
